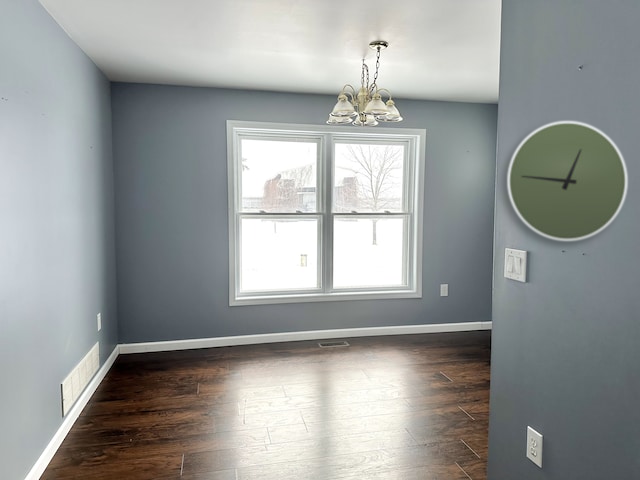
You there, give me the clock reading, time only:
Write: 12:46
